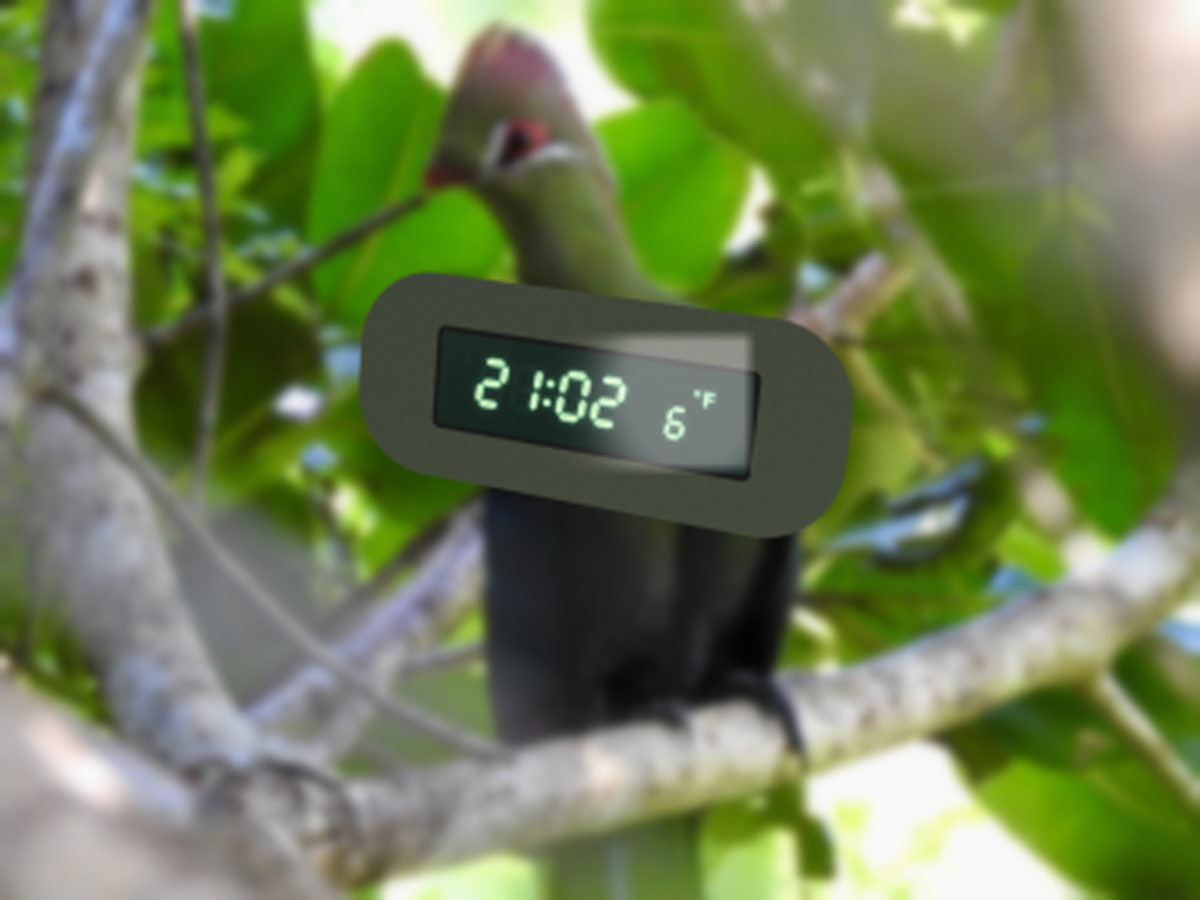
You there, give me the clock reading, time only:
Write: 21:02
